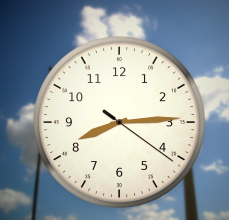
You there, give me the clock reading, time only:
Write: 8:14:21
